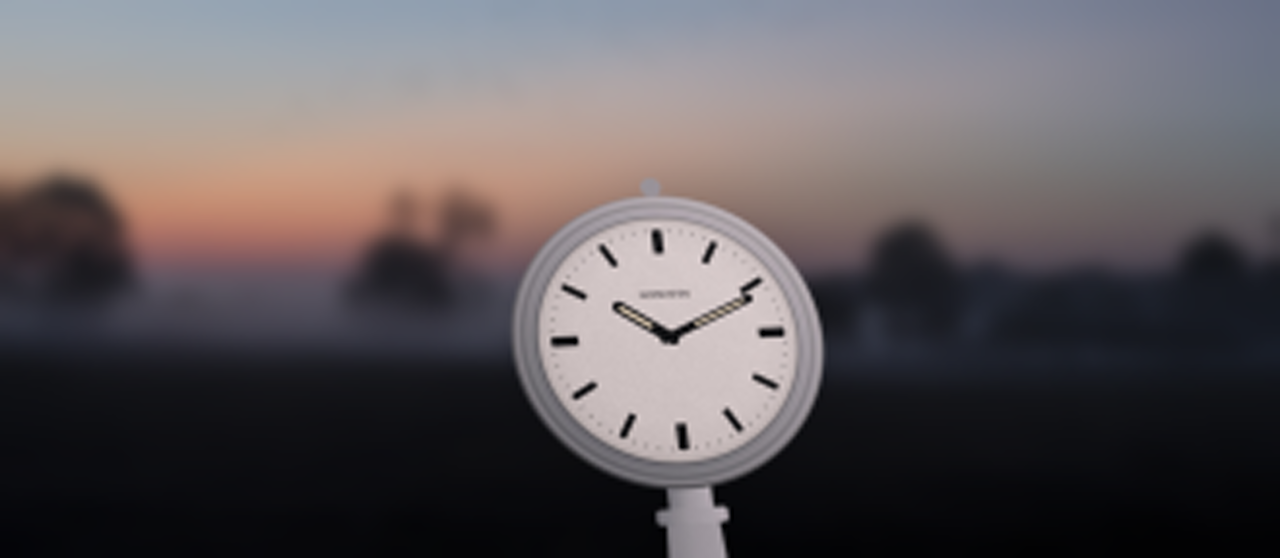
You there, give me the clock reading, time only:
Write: 10:11
